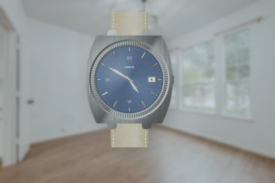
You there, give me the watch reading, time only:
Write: 4:50
